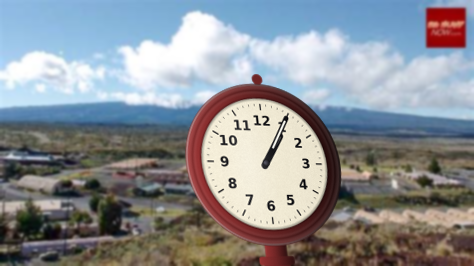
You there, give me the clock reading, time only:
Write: 1:05
